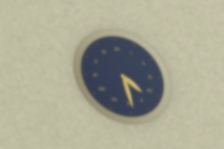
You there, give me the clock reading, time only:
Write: 4:29
